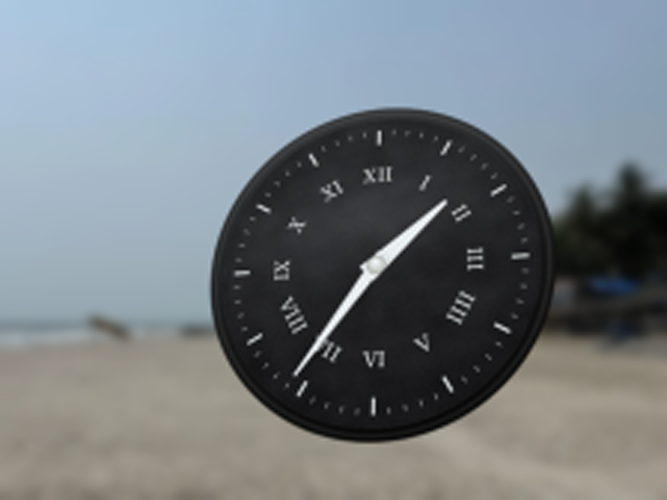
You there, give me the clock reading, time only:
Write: 1:36
